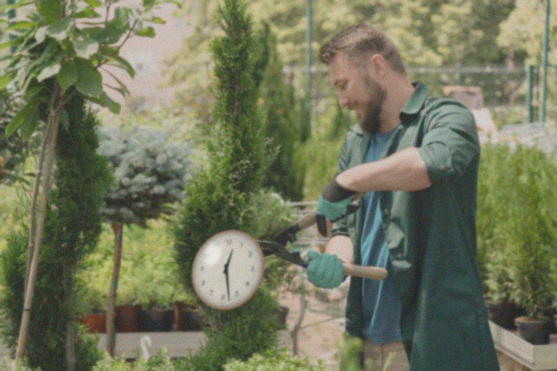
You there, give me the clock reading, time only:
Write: 12:28
